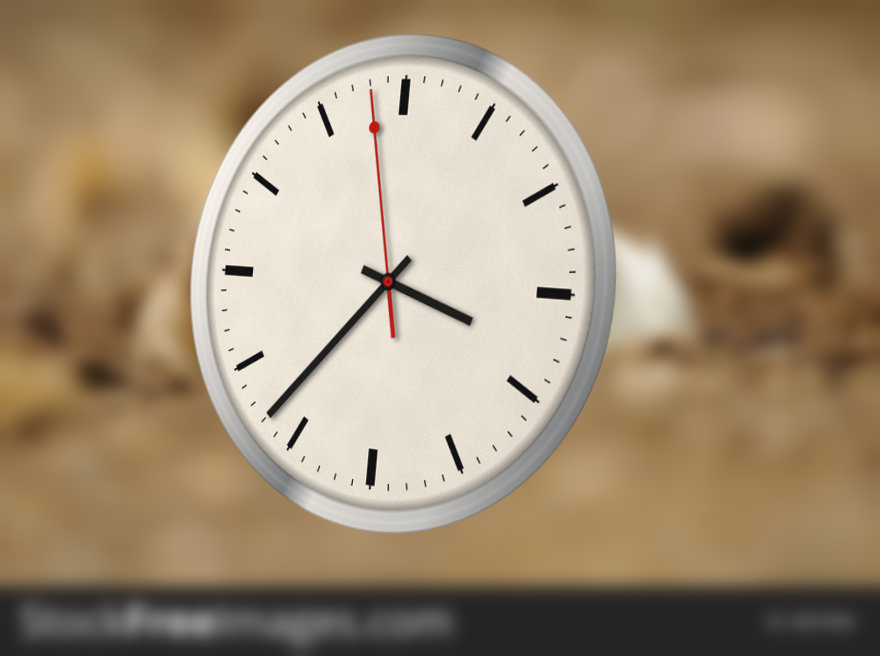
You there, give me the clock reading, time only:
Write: 3:36:58
